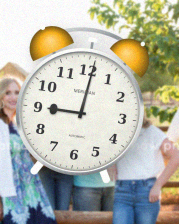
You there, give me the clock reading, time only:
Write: 9:01
